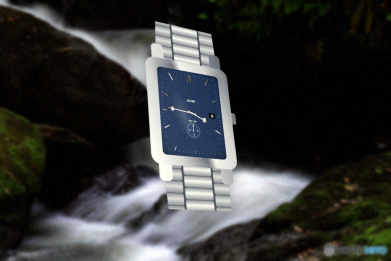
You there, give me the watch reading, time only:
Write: 3:46
